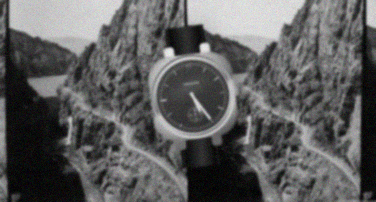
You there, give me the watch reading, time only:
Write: 5:25
